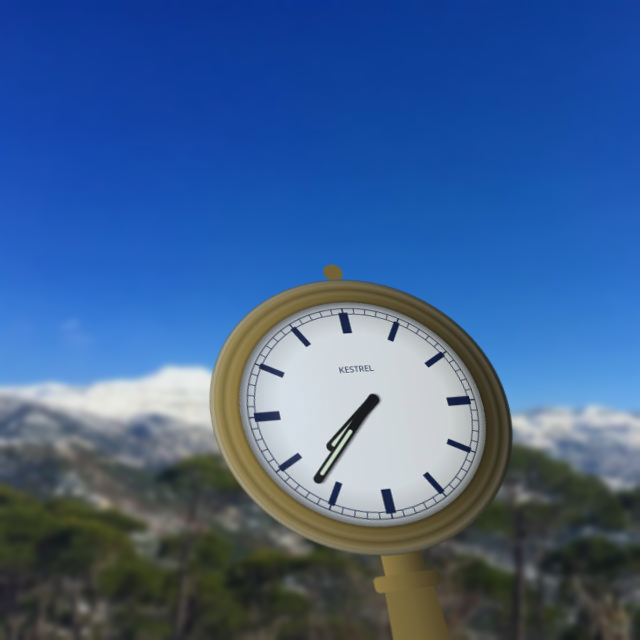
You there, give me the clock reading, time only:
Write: 7:37
